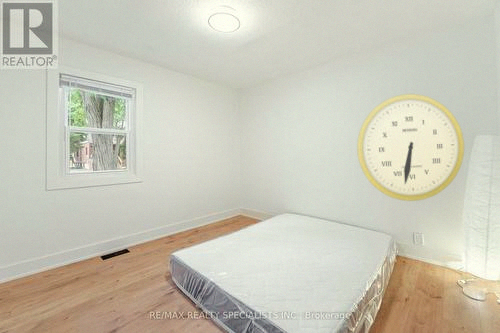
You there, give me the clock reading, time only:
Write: 6:32
